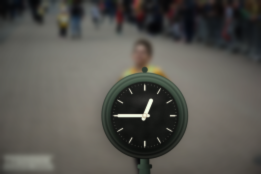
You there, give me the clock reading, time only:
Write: 12:45
